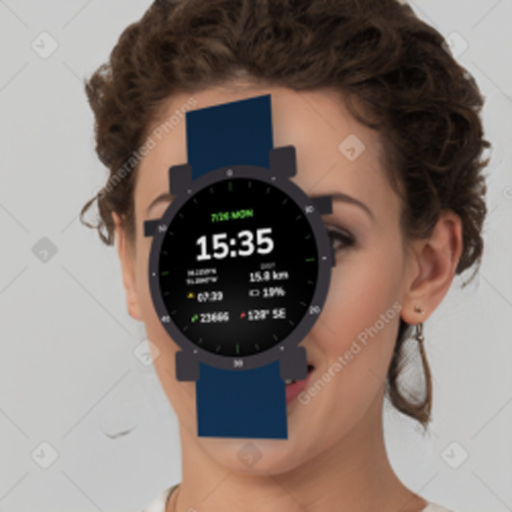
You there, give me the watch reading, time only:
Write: 15:35
